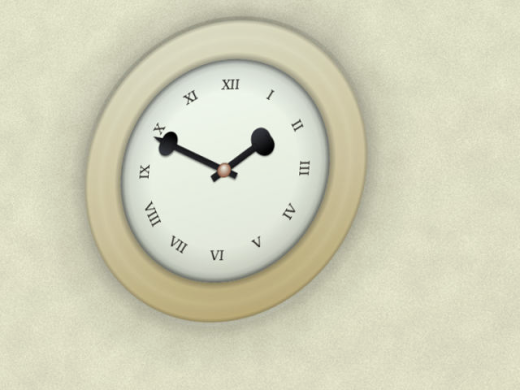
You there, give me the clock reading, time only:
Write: 1:49
